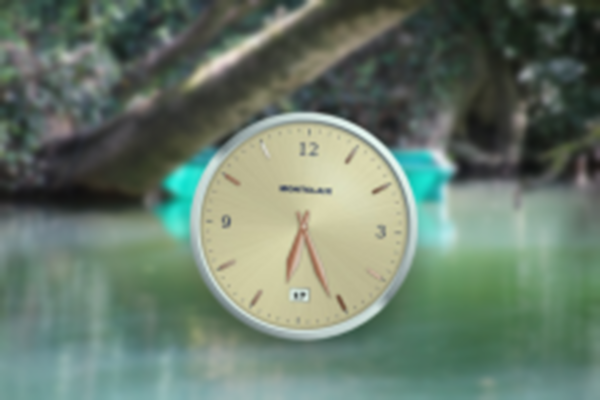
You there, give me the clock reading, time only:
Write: 6:26
